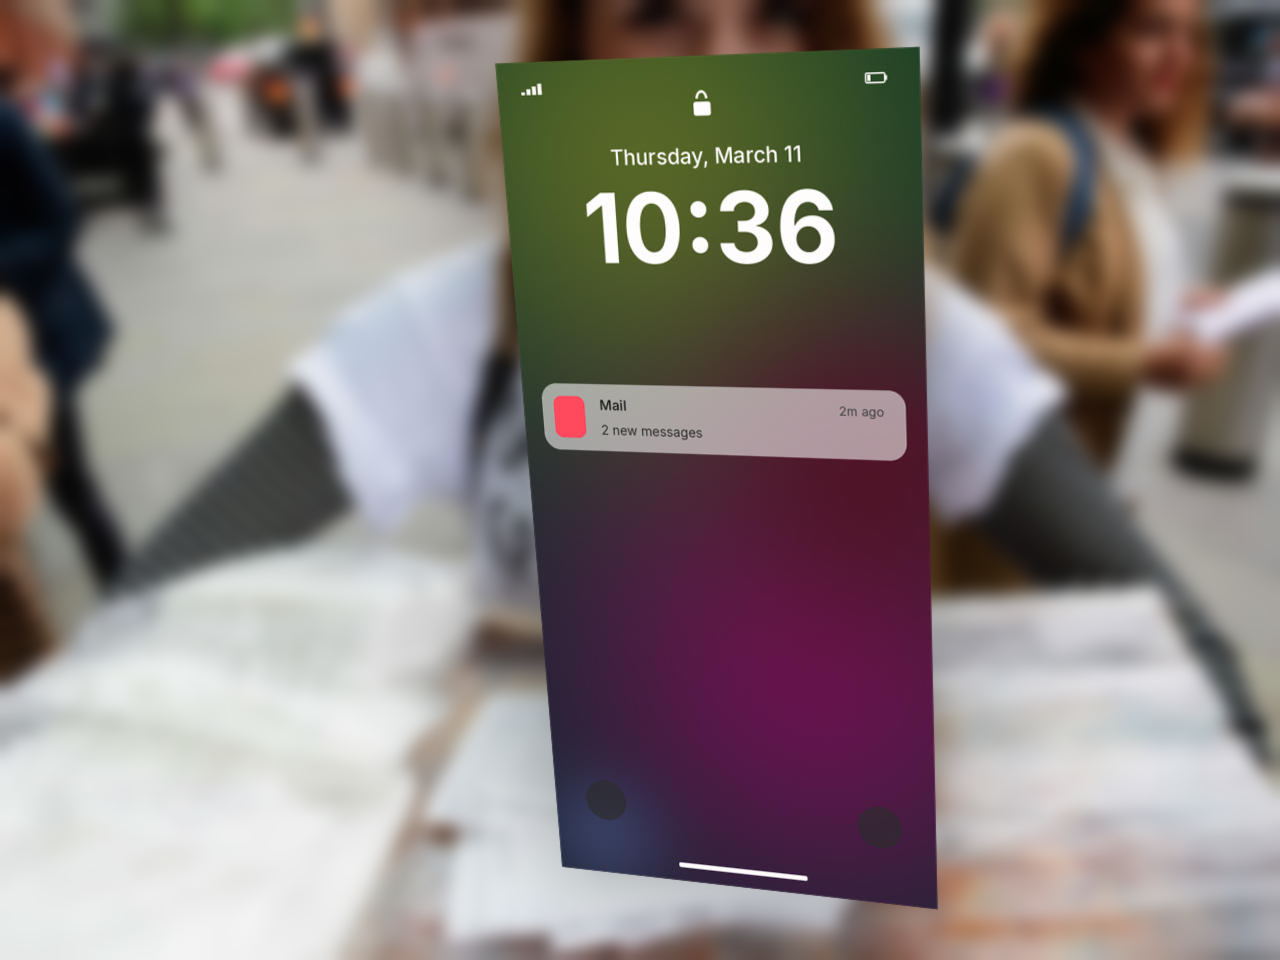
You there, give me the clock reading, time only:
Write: 10:36
